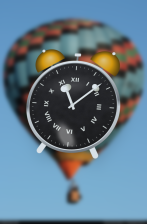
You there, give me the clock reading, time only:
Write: 11:08
